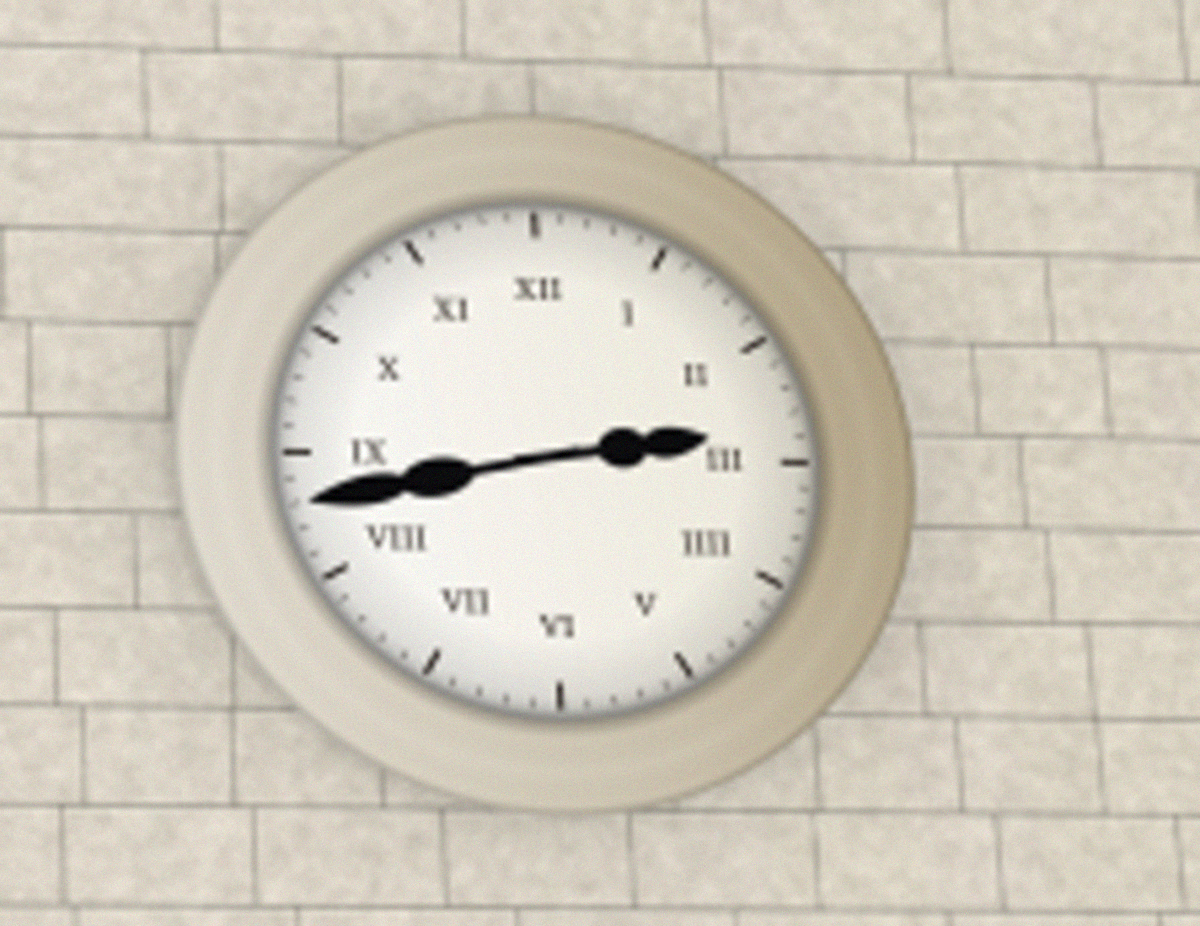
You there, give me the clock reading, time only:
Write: 2:43
